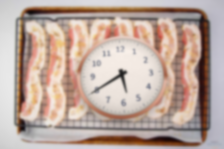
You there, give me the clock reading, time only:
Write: 5:40
